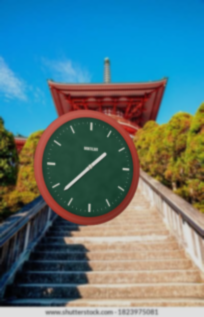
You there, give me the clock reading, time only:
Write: 1:38
